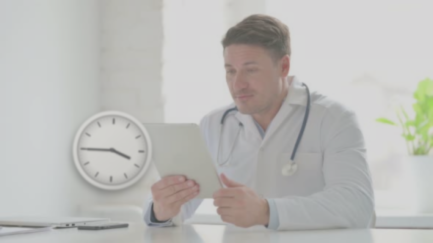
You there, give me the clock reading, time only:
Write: 3:45
